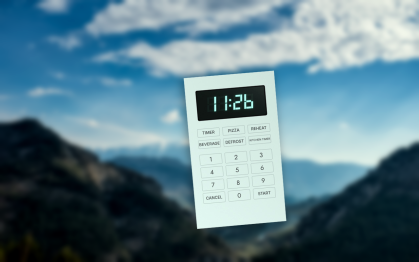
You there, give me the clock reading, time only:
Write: 11:26
